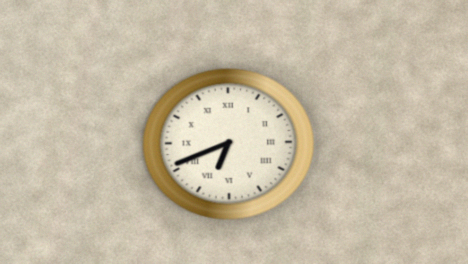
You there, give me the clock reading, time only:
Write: 6:41
